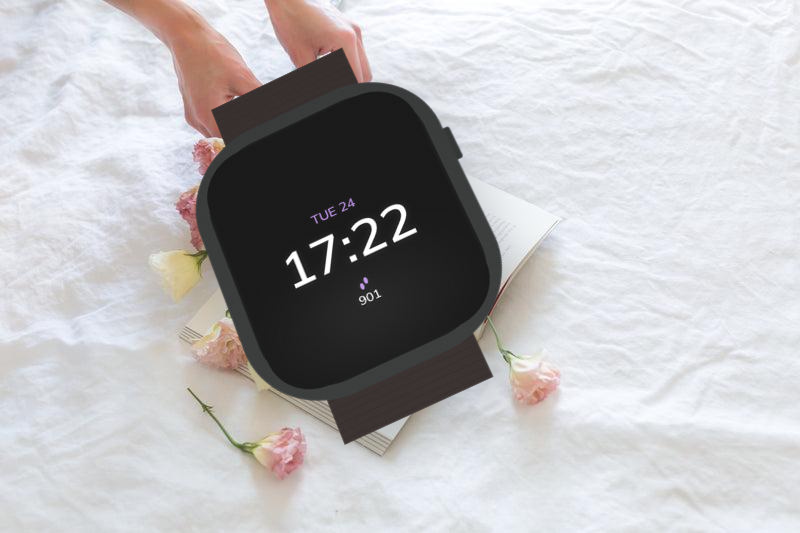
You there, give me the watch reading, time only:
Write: 17:22
